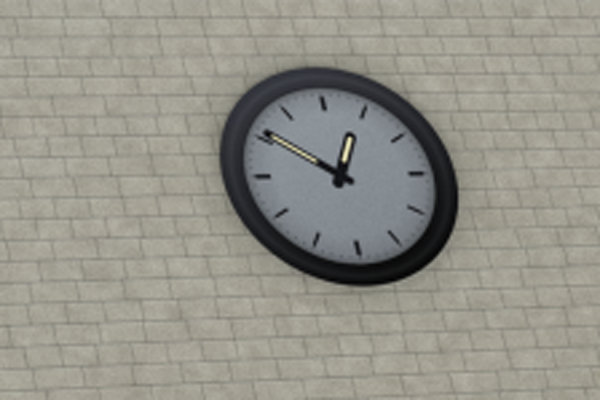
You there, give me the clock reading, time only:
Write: 12:51
